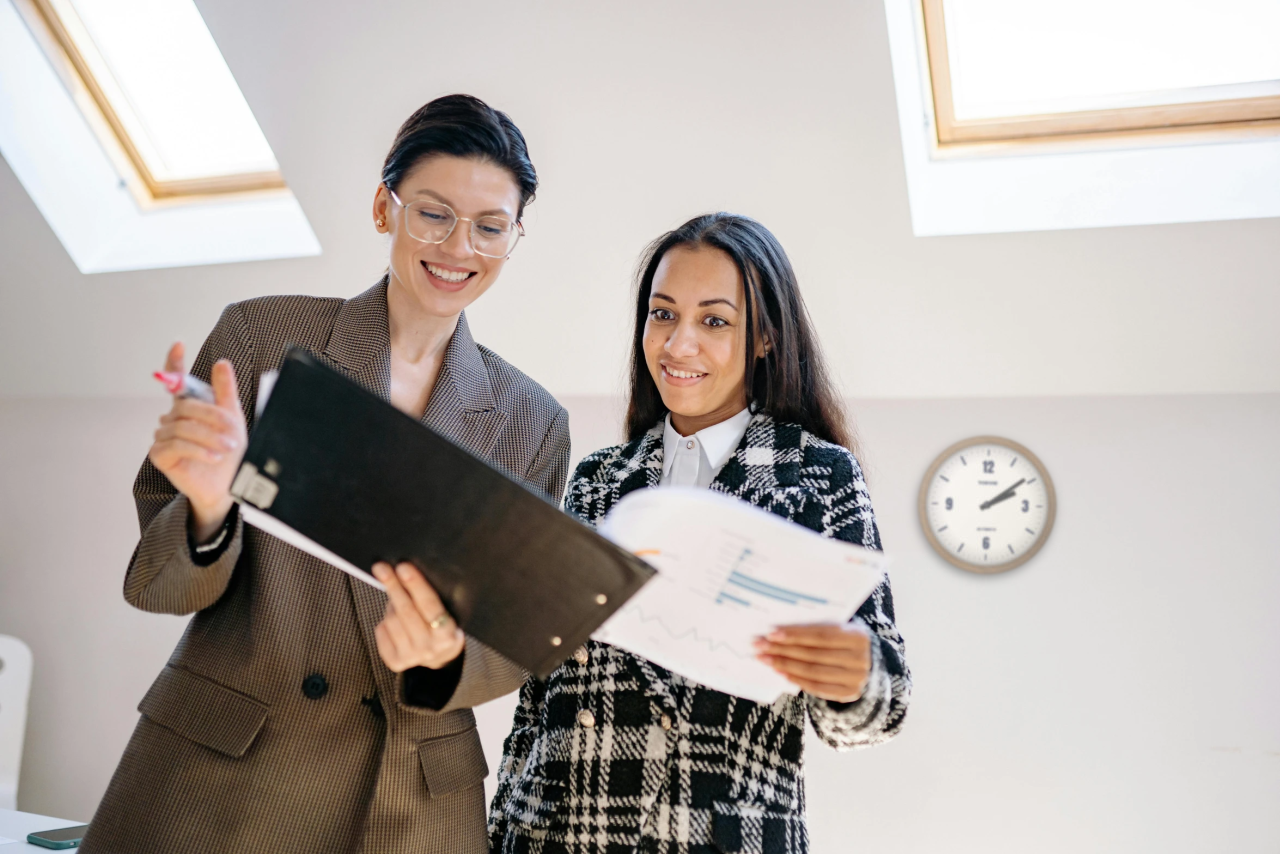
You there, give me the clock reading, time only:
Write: 2:09
